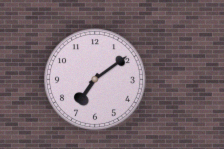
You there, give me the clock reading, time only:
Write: 7:09
